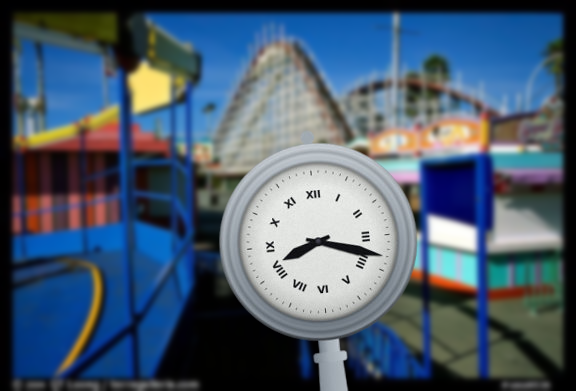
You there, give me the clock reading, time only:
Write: 8:18
